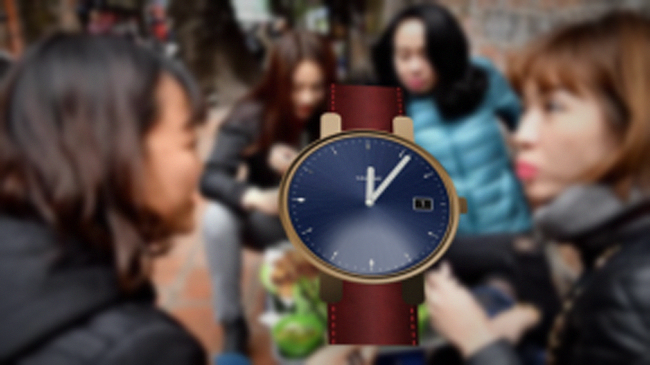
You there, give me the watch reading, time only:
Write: 12:06
